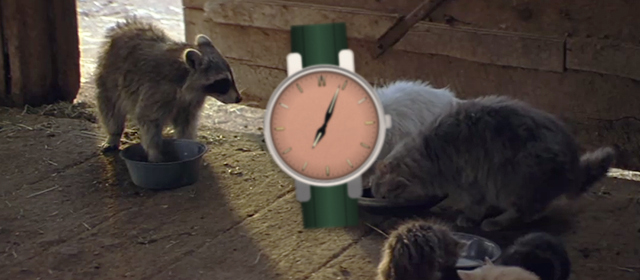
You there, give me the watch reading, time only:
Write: 7:04
